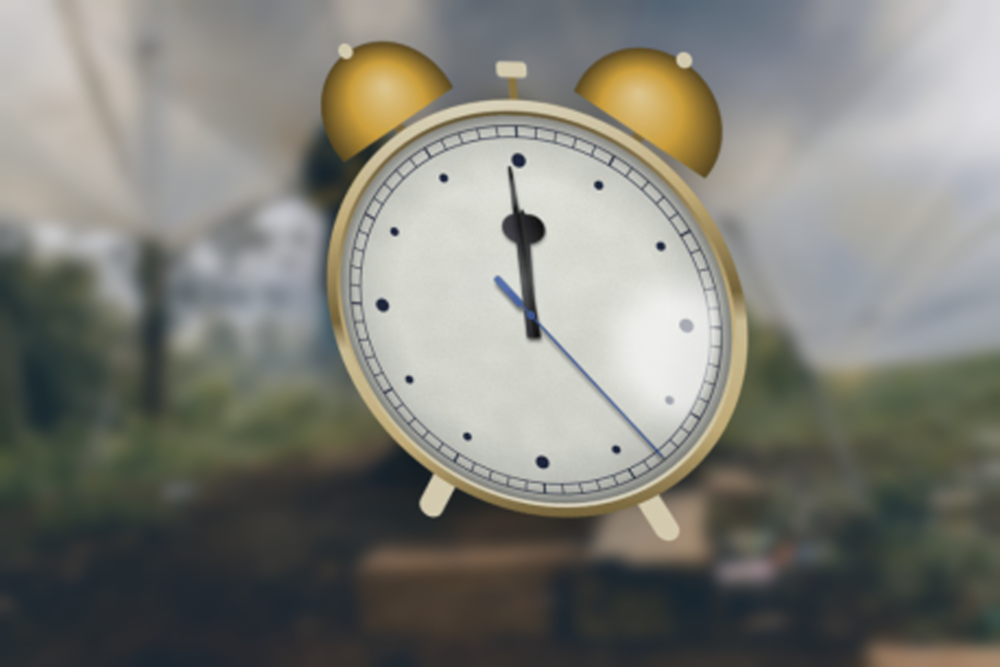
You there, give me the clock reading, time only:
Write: 11:59:23
